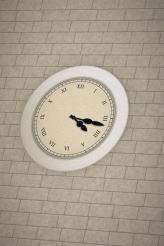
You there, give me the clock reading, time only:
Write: 4:17
